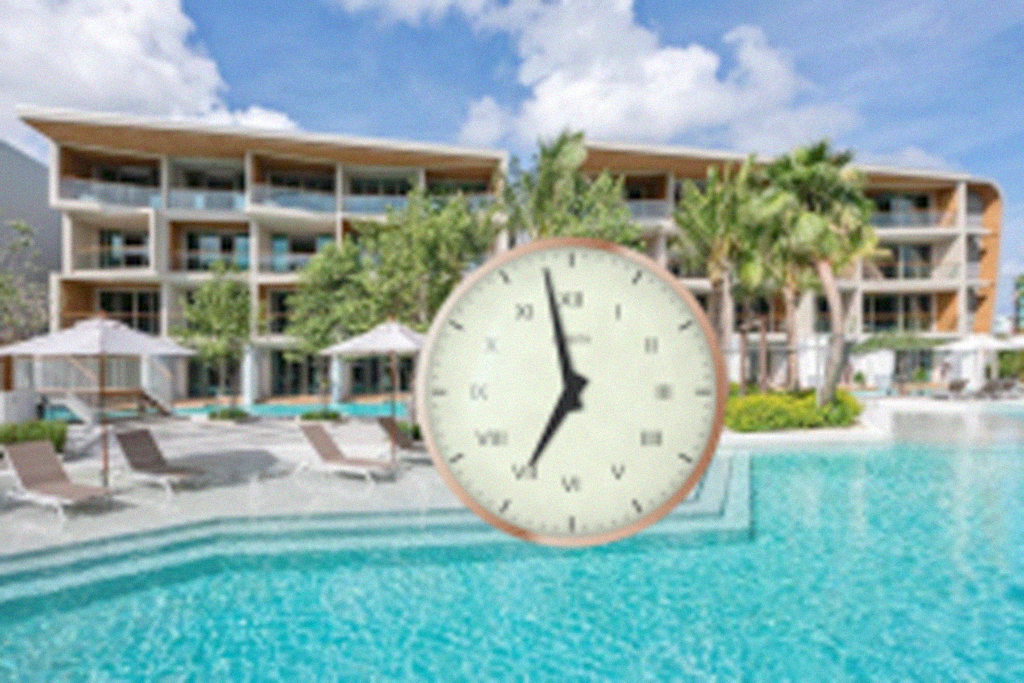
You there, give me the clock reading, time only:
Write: 6:58
